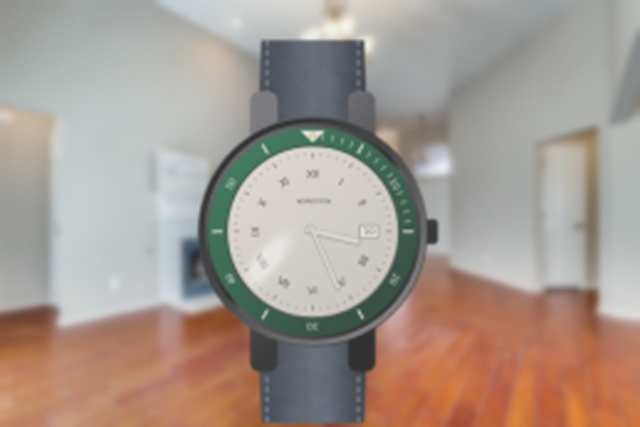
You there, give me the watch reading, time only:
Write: 3:26
